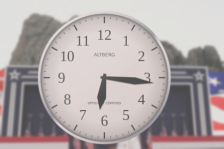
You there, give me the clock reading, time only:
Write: 6:16
